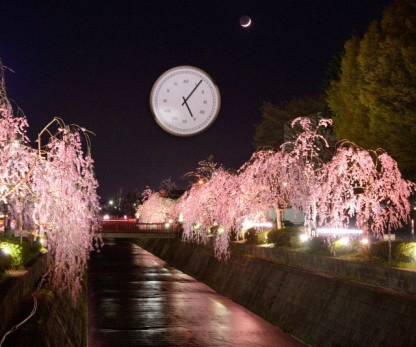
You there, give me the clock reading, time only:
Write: 5:06
